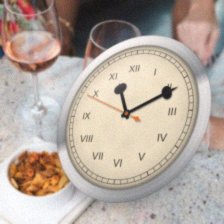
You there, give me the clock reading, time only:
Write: 11:10:49
